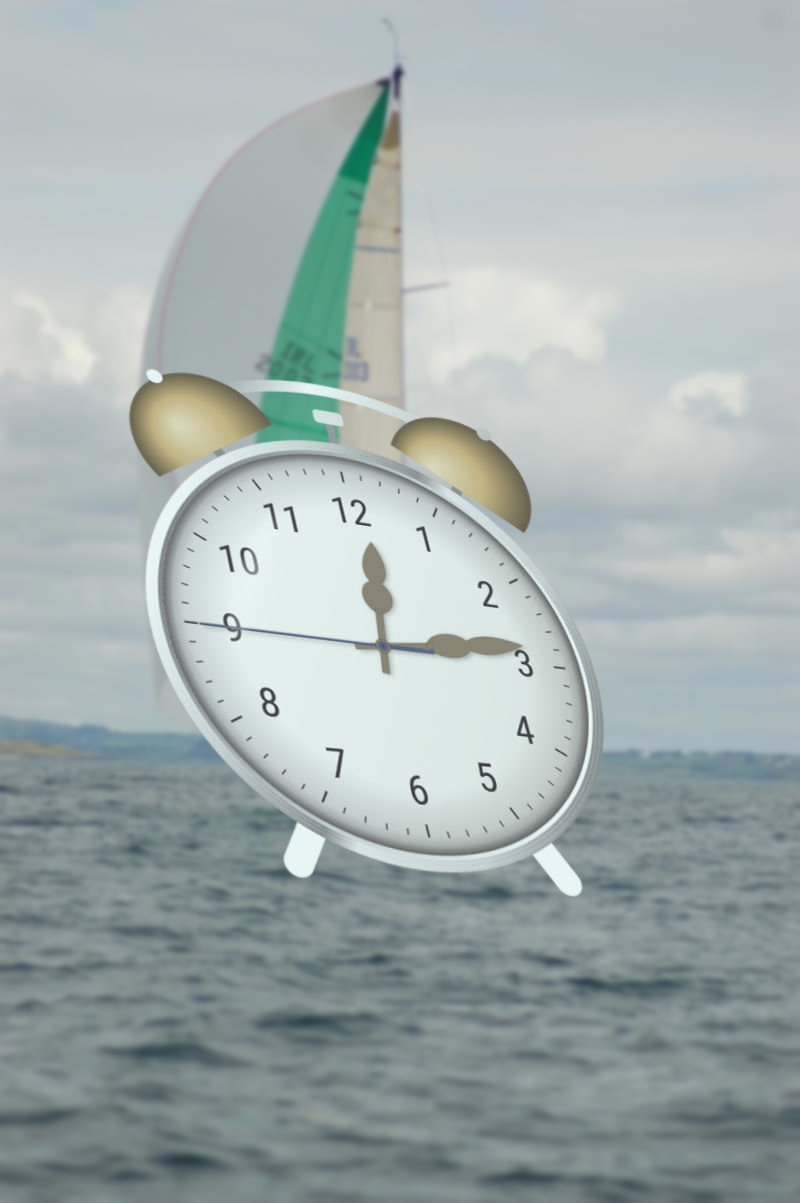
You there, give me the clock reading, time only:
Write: 12:13:45
